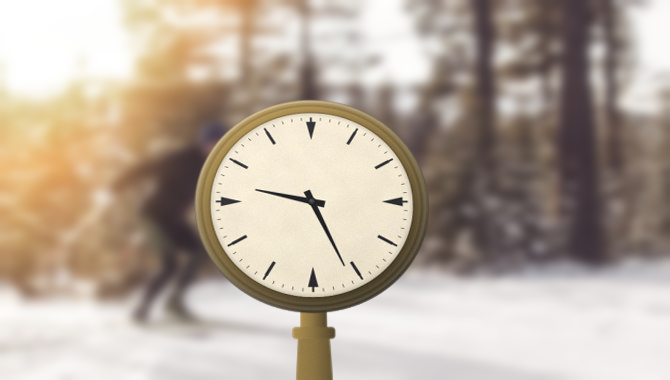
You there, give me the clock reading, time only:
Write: 9:26
